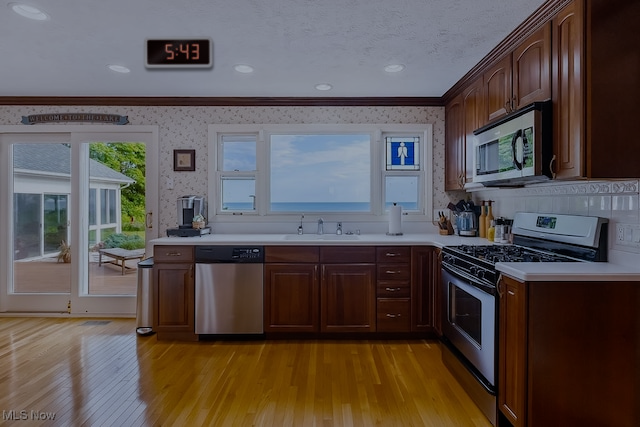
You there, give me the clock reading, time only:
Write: 5:43
